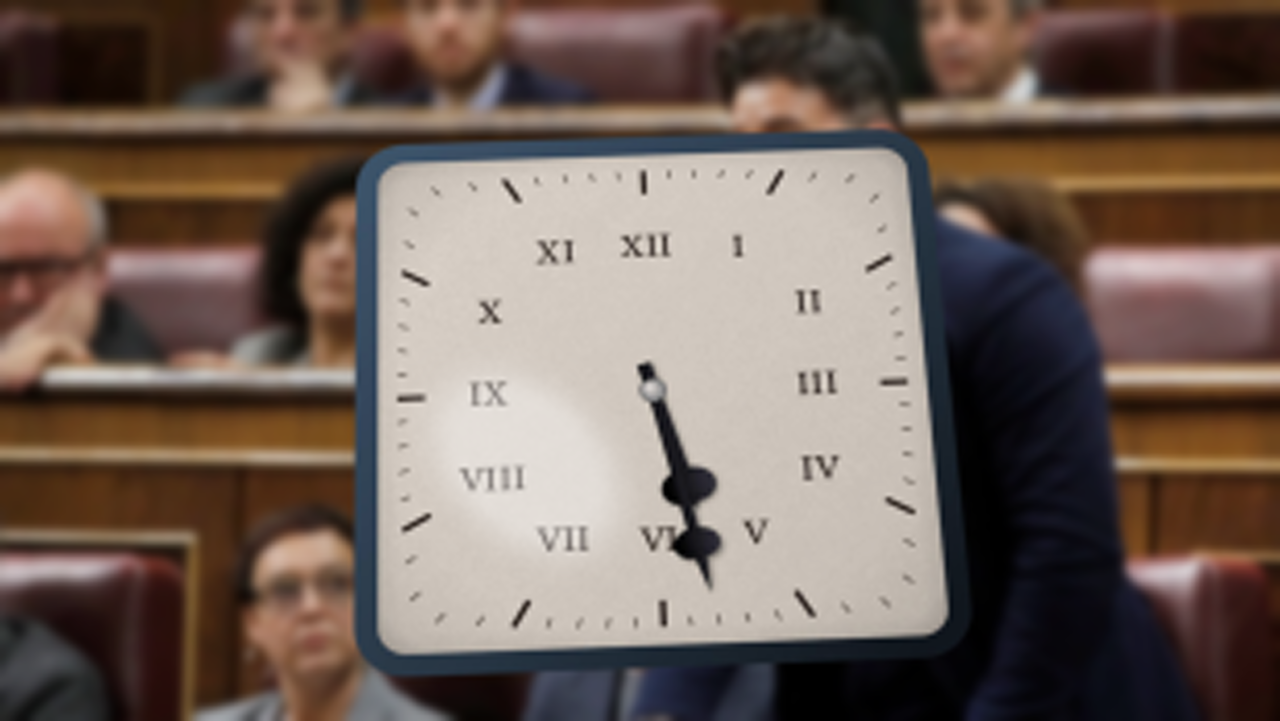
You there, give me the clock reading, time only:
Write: 5:28
